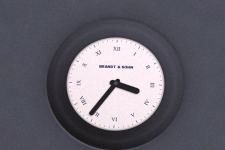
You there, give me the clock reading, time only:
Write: 3:36
